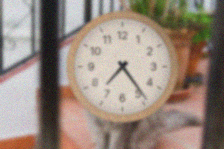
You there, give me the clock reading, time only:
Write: 7:24
